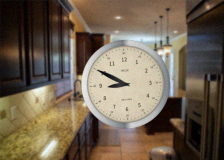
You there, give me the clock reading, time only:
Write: 8:50
